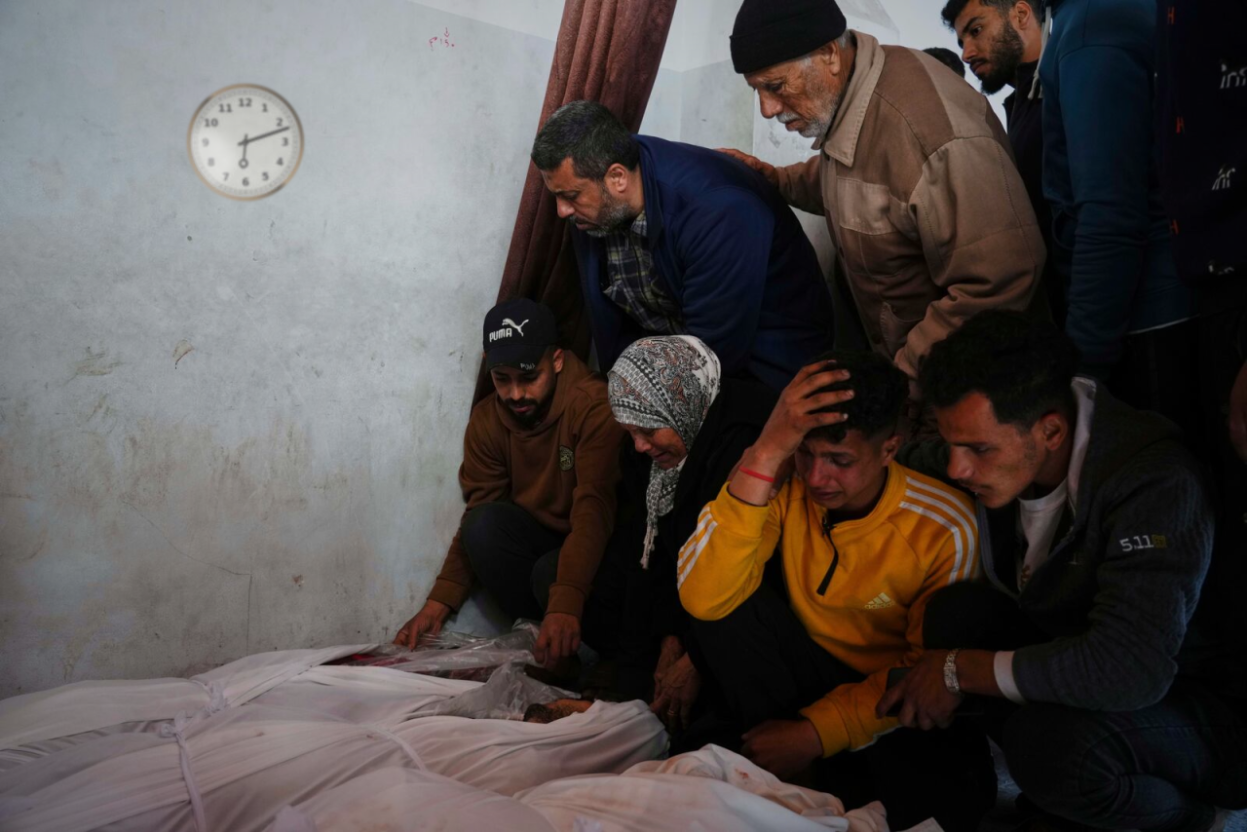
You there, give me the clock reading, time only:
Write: 6:12
